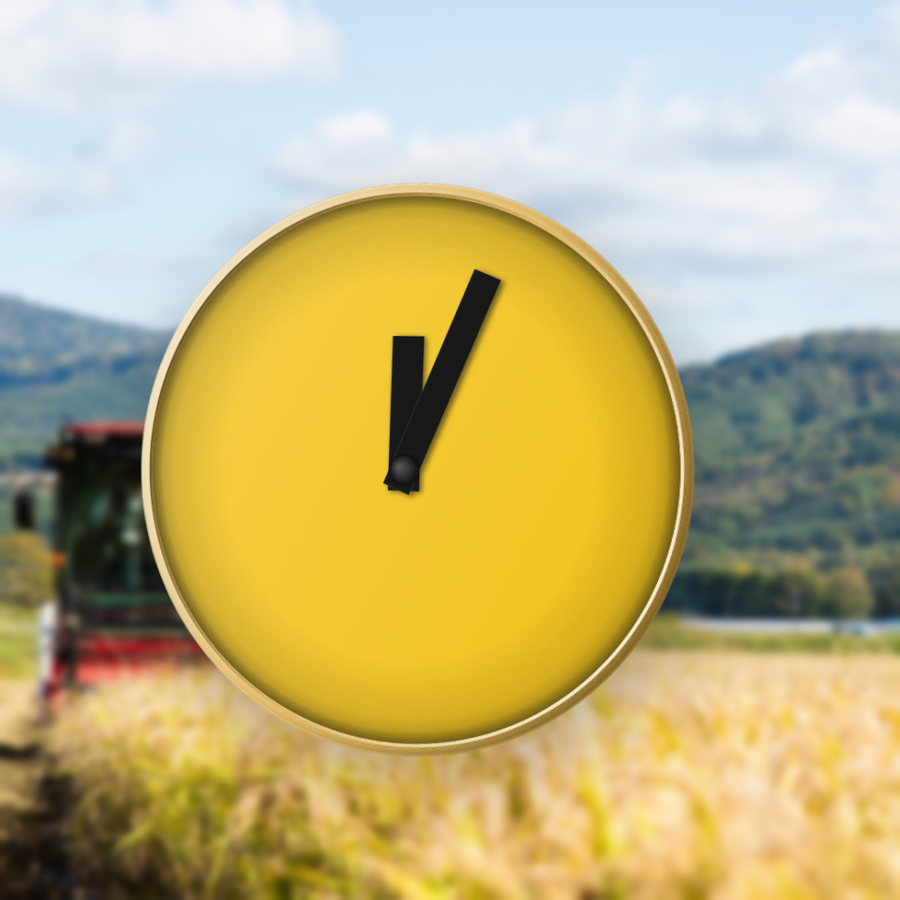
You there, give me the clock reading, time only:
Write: 12:04
